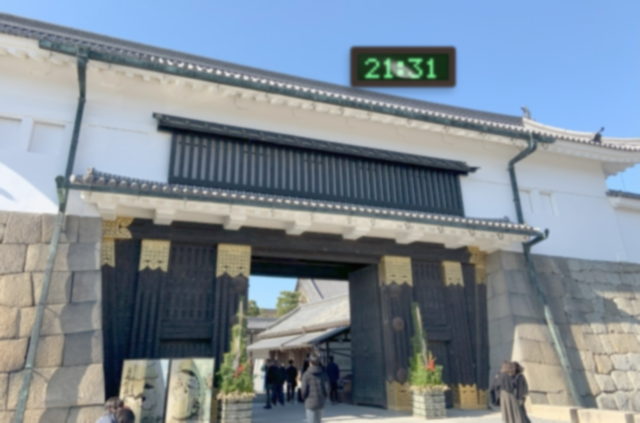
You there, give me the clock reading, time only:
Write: 21:31
